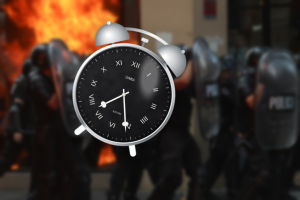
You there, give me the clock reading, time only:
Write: 7:26
